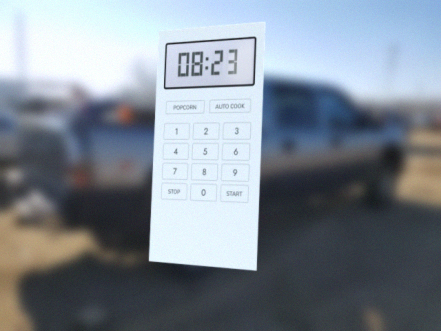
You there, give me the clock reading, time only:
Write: 8:23
